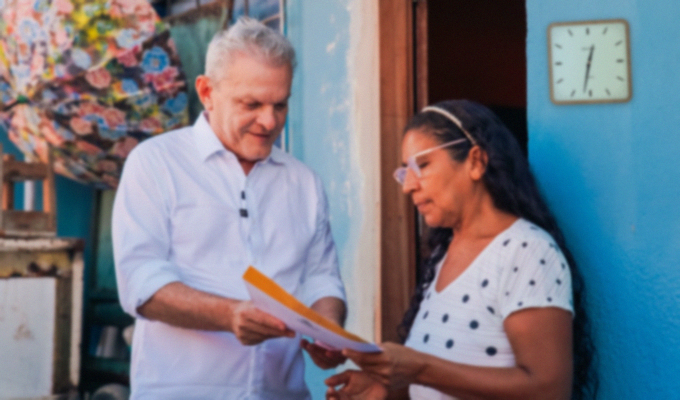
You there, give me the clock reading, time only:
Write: 12:32
